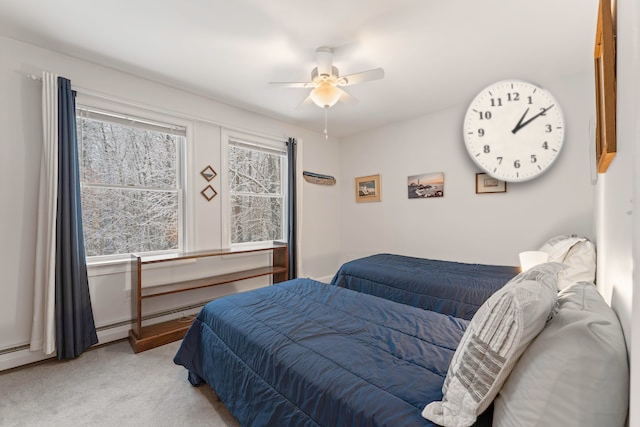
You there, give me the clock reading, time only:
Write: 1:10
